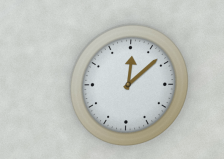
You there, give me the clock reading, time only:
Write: 12:08
